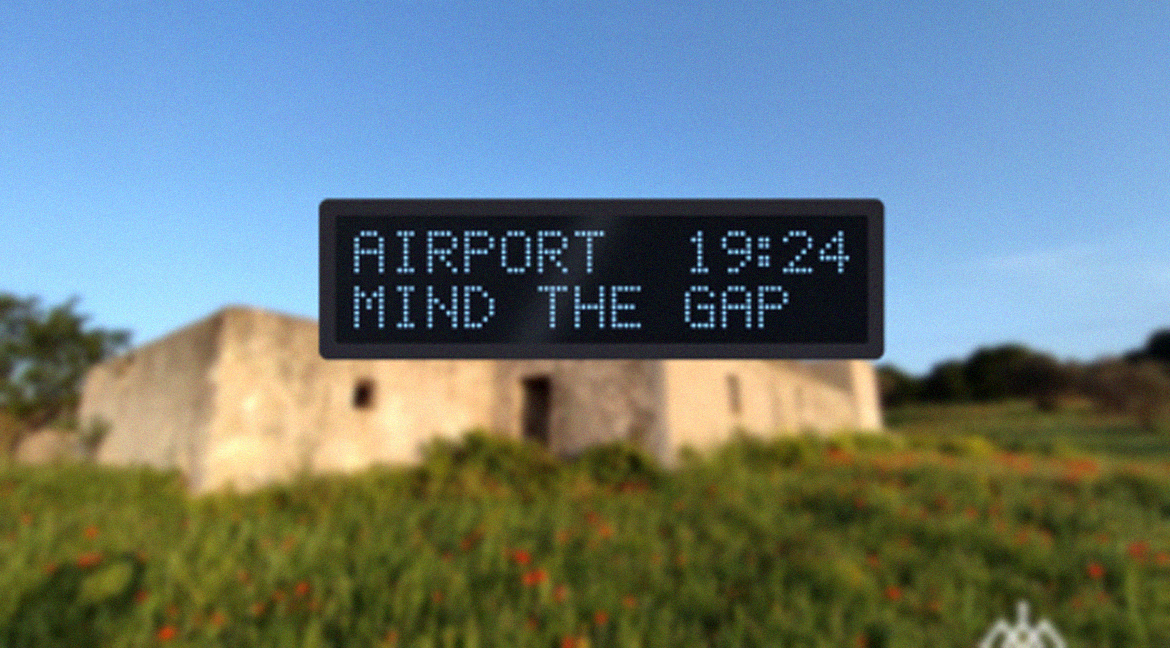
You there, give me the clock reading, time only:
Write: 19:24
